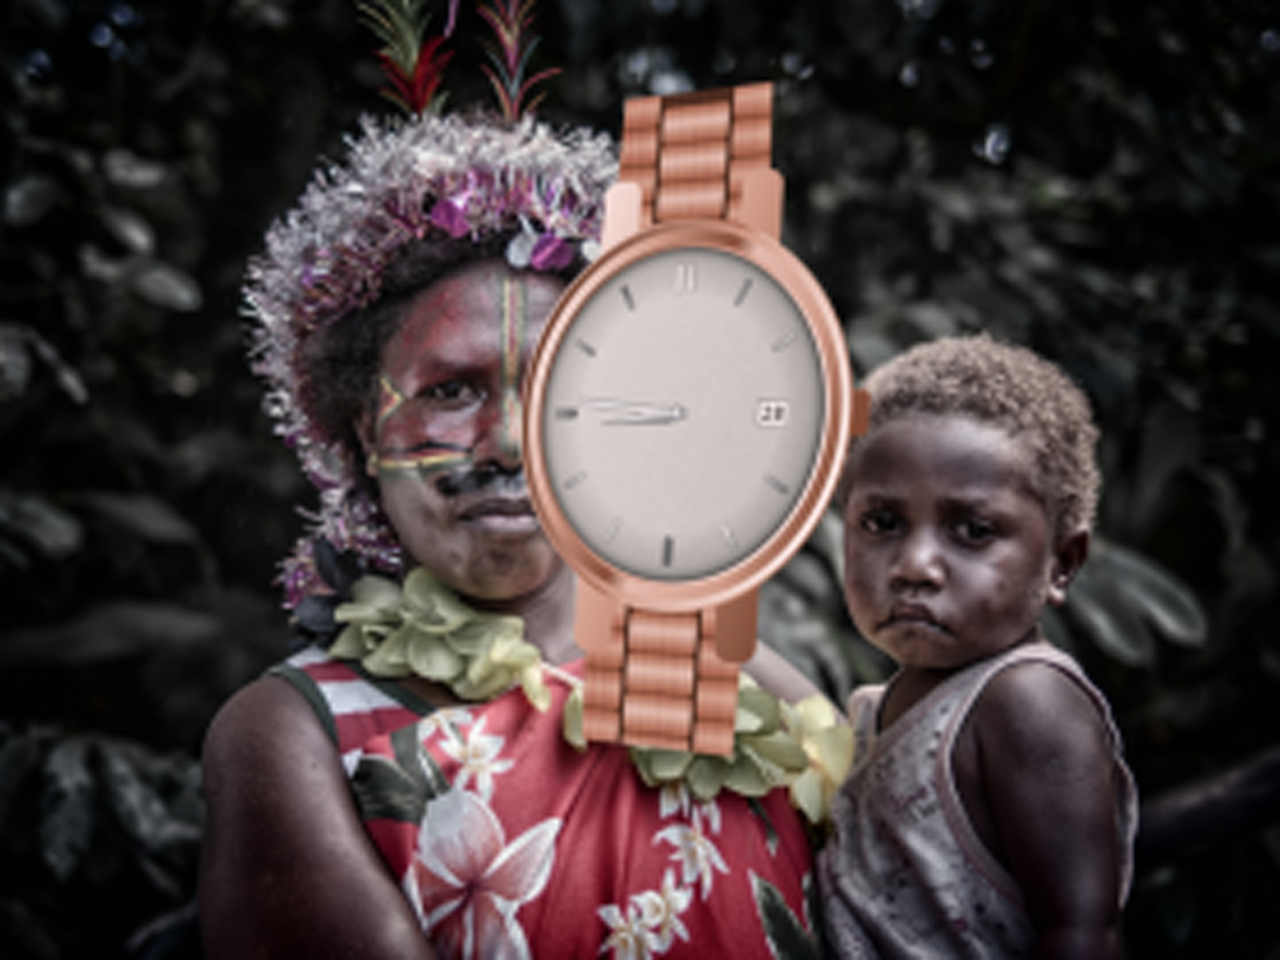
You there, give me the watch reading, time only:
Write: 8:46
